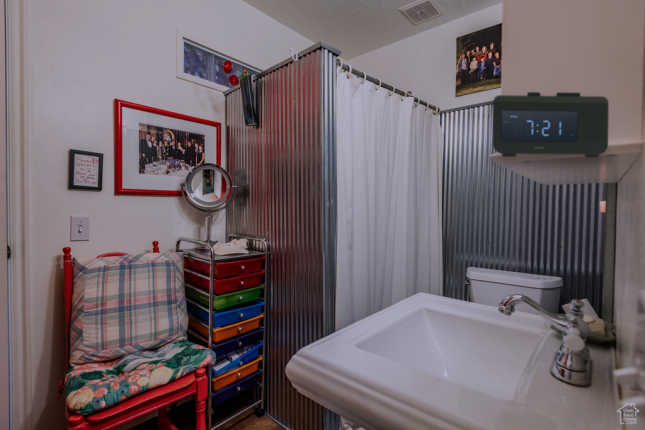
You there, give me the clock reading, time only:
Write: 7:21
